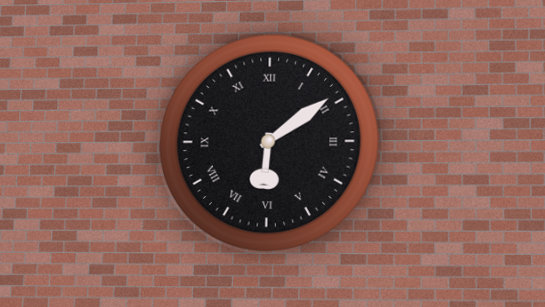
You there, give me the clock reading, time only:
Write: 6:09
